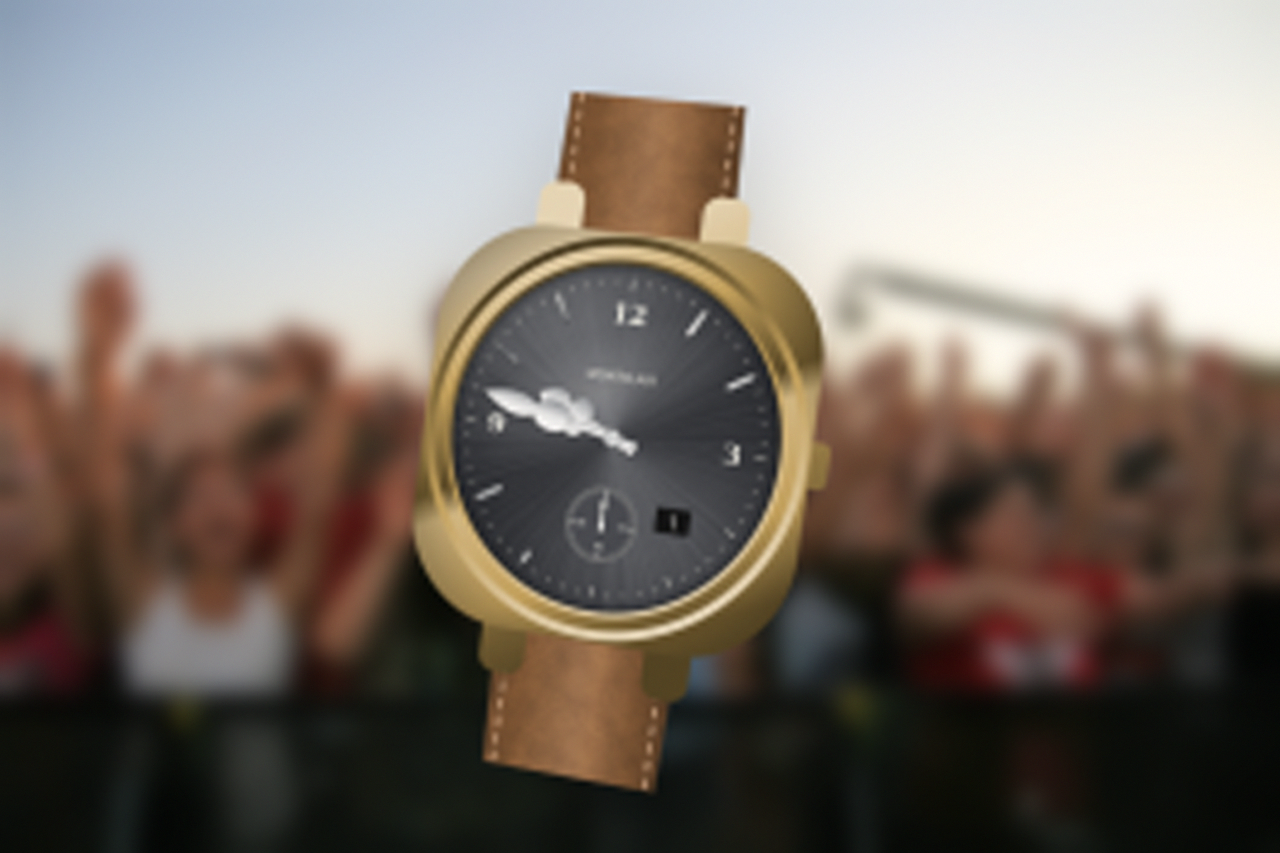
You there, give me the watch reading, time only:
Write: 9:47
